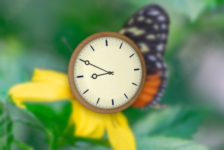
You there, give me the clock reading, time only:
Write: 8:50
